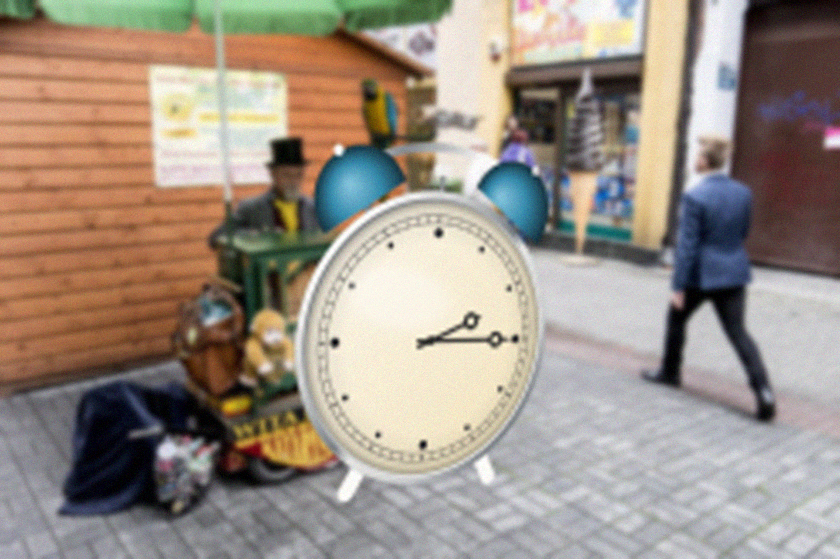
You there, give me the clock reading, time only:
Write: 2:15
